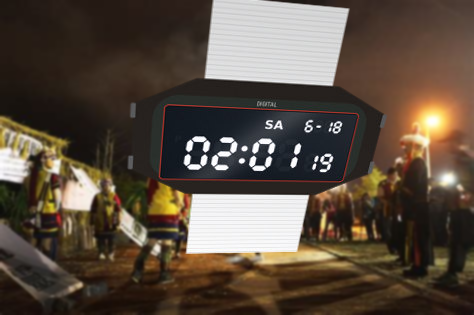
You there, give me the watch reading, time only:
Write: 2:01:19
